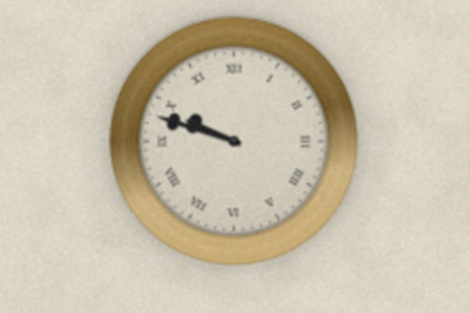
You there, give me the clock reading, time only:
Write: 9:48
